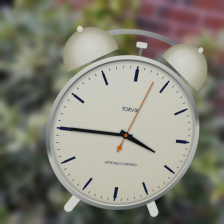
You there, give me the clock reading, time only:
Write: 3:45:03
